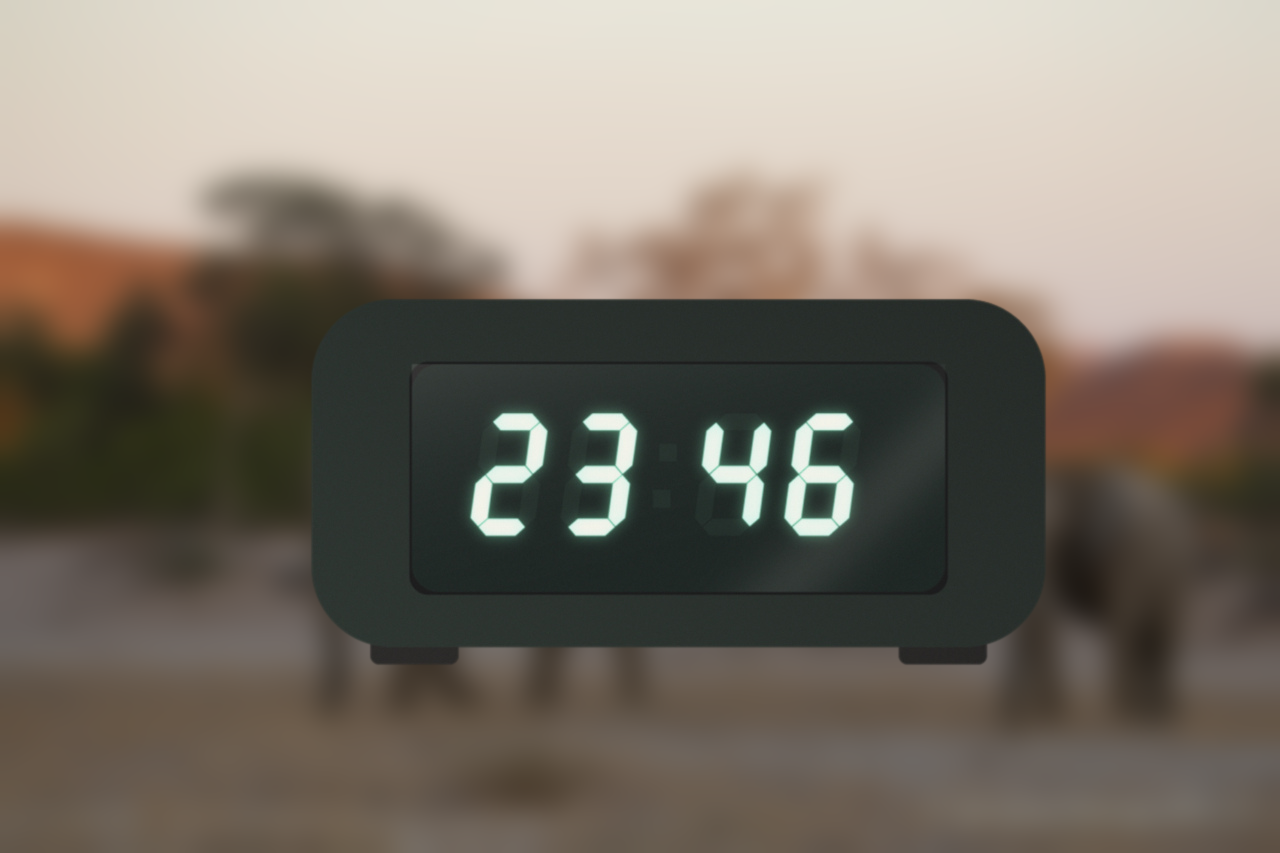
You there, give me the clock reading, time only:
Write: 23:46
